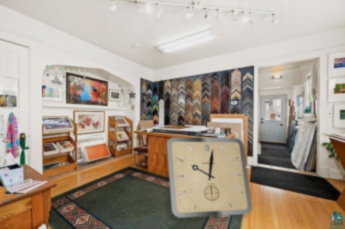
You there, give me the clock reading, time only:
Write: 10:02
